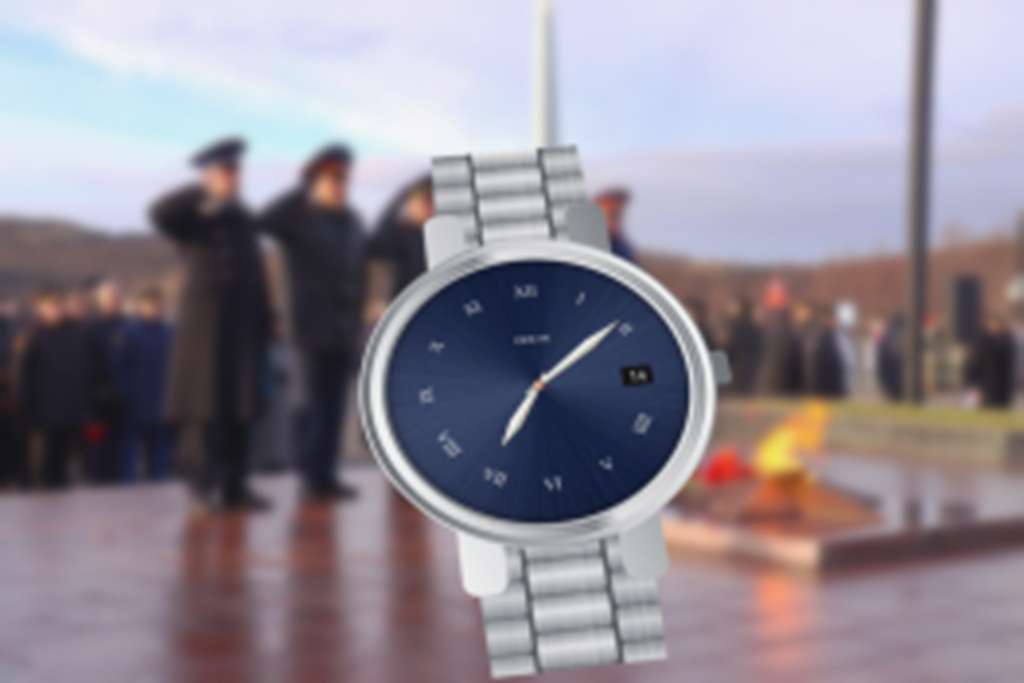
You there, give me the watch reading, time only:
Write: 7:09
